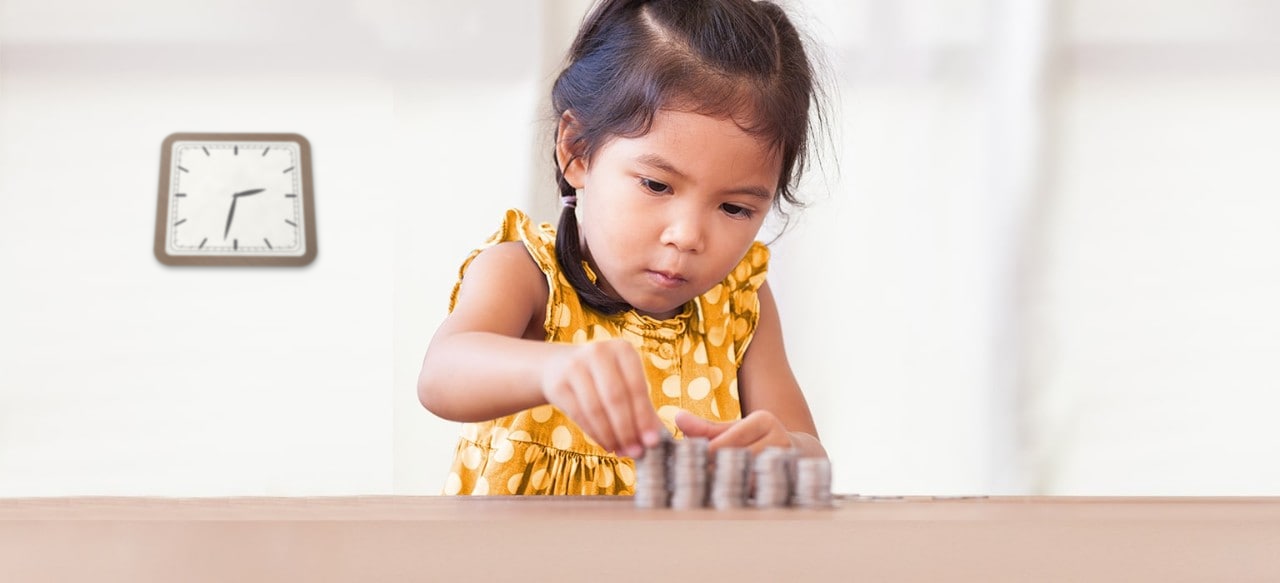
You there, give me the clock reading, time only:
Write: 2:32
